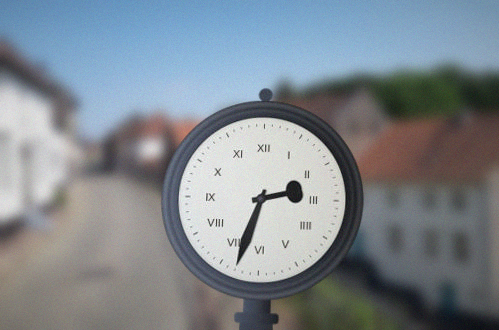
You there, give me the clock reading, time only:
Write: 2:33
